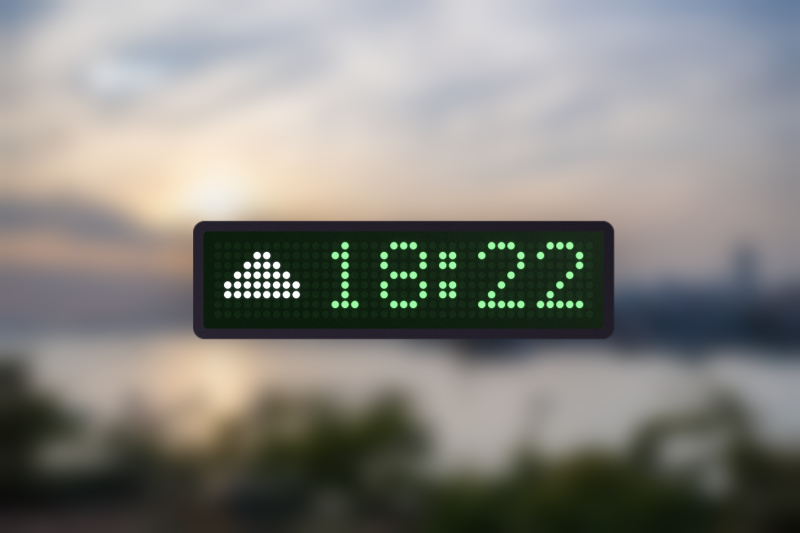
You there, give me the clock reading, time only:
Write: 18:22
